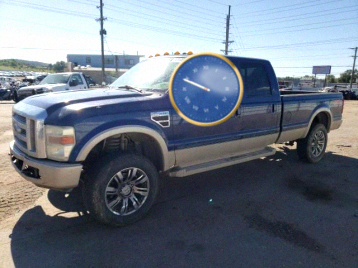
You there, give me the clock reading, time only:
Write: 9:49
